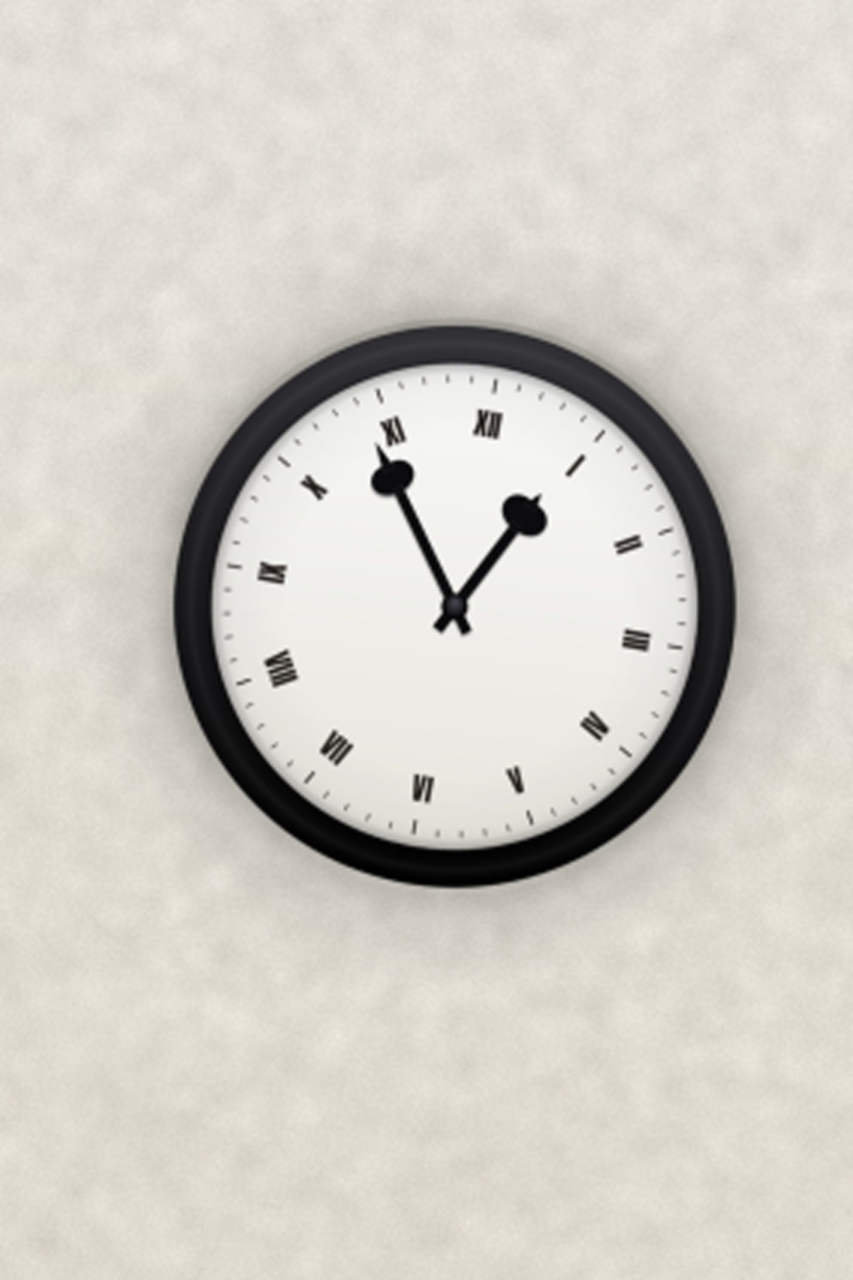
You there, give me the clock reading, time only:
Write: 12:54
